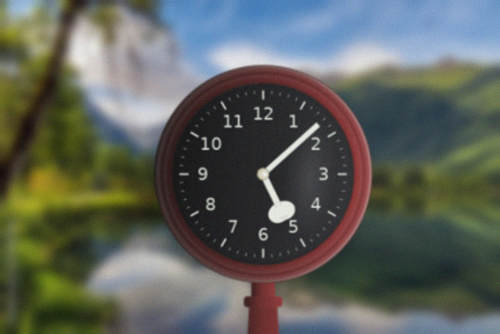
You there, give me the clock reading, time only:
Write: 5:08
